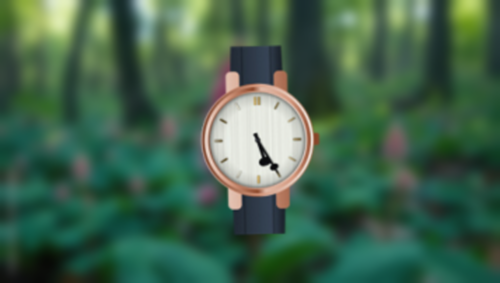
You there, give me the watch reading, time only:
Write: 5:25
